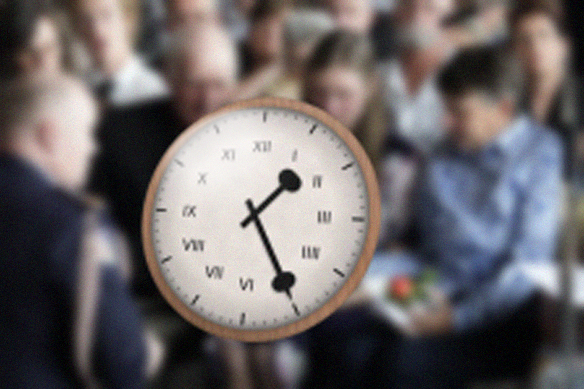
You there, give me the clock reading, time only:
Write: 1:25
